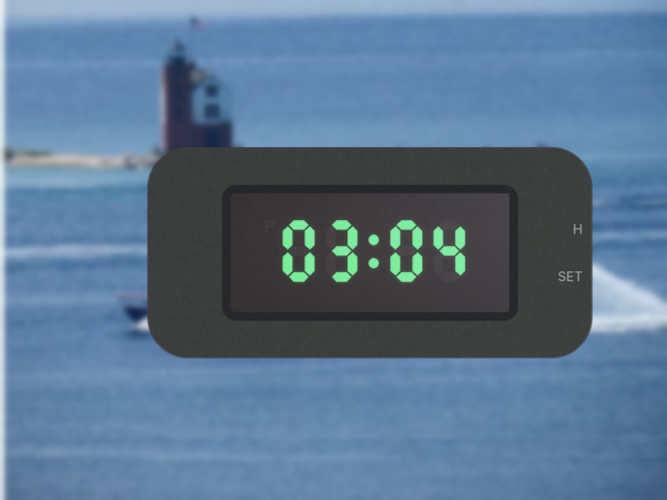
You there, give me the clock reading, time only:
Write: 3:04
